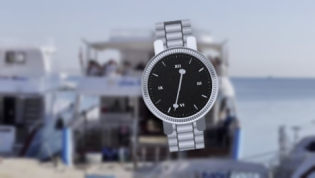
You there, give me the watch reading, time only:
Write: 12:33
